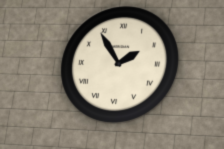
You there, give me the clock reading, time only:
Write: 1:54
